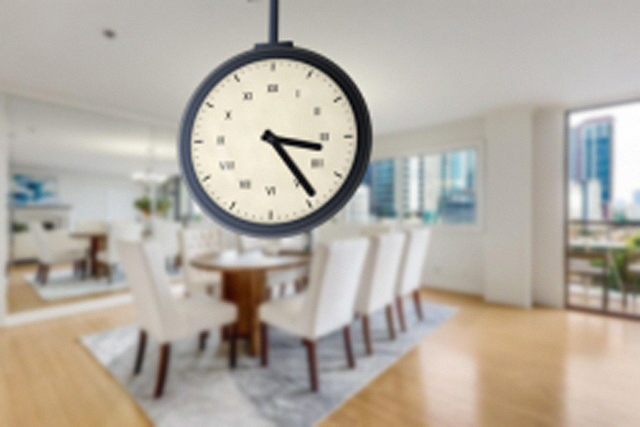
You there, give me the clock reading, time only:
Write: 3:24
